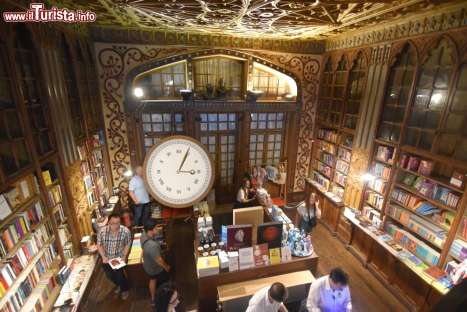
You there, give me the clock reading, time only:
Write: 3:04
